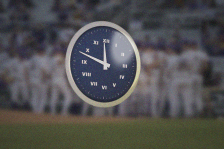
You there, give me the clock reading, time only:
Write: 11:48
